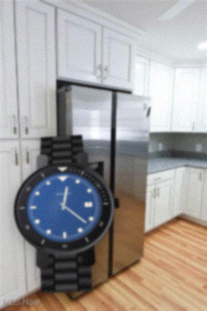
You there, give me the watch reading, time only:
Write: 12:22
